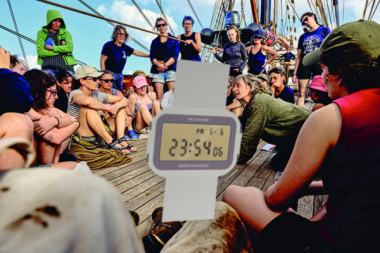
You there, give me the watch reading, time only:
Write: 23:54:06
